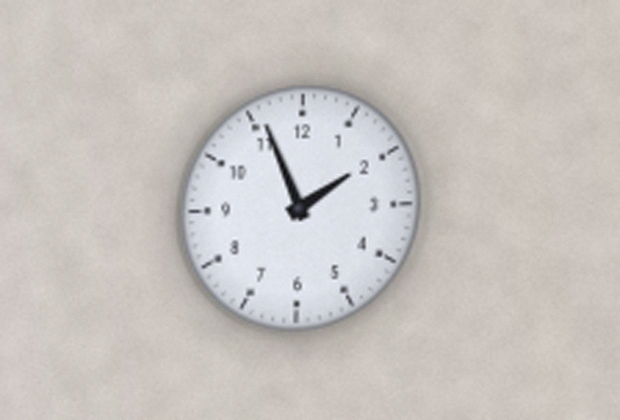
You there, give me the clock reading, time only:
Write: 1:56
